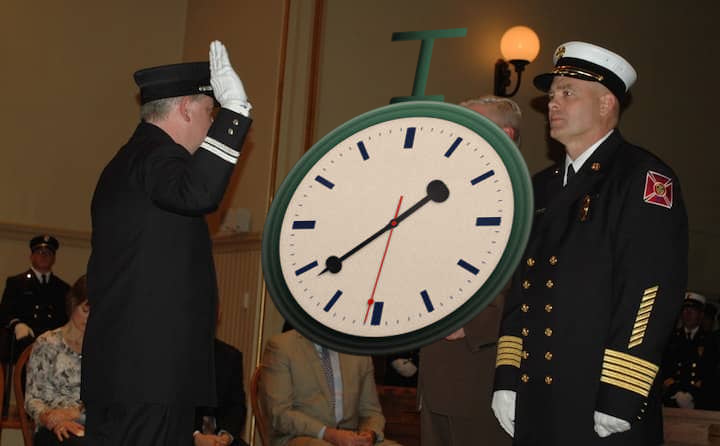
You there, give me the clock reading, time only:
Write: 1:38:31
